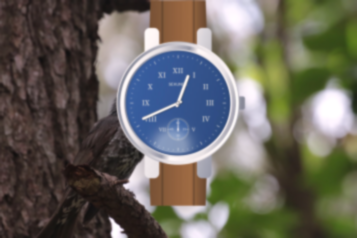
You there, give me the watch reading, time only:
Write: 12:41
